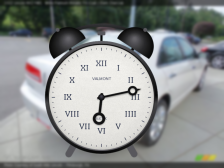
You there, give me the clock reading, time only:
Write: 6:13
